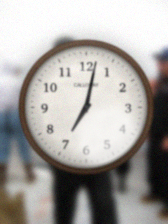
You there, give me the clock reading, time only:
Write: 7:02
